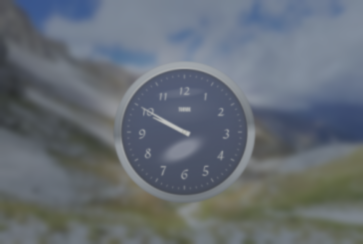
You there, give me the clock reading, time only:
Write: 9:50
